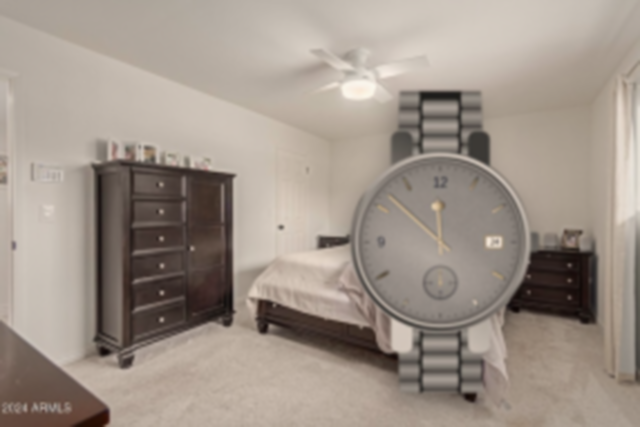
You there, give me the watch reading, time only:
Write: 11:52
